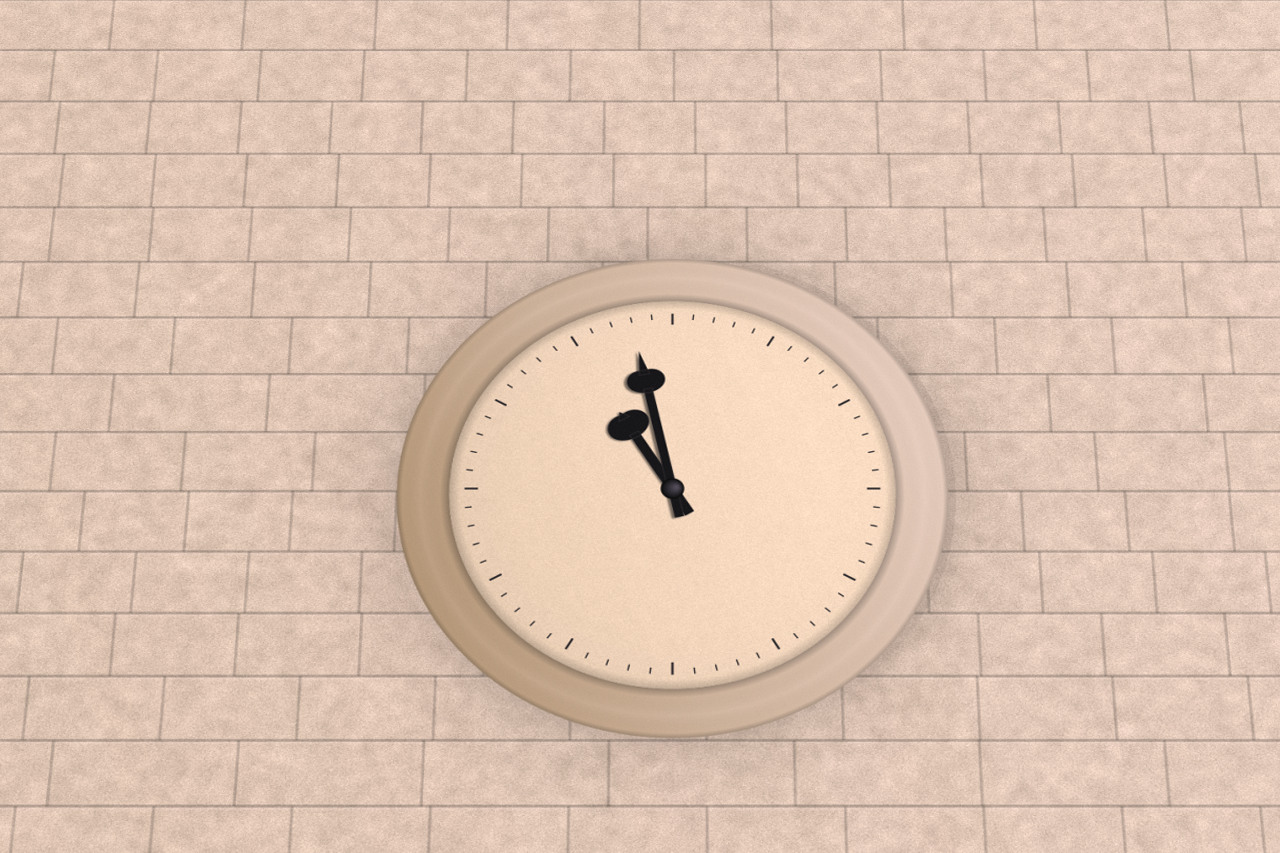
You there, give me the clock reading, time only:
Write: 10:58
